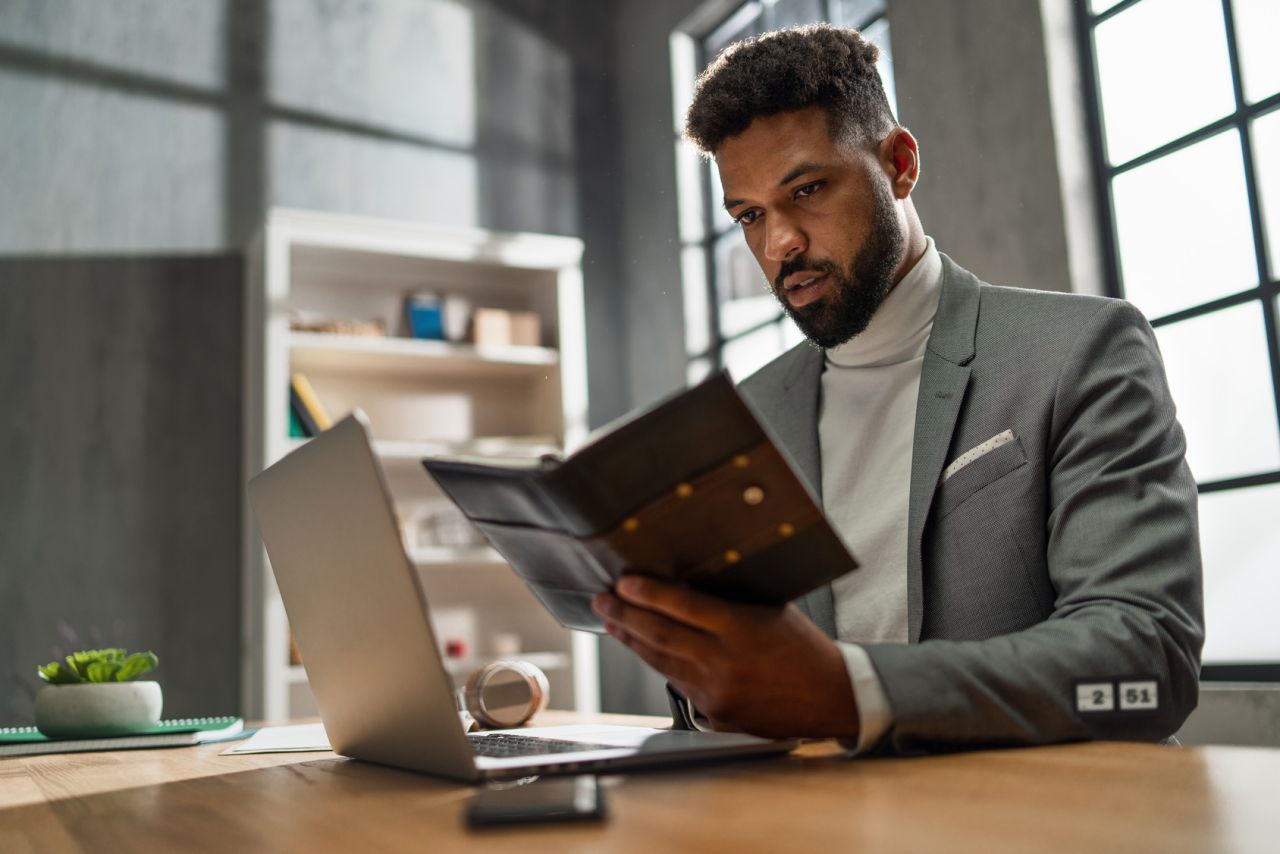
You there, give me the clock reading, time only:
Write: 2:51
